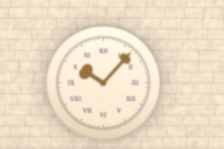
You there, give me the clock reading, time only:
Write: 10:07
